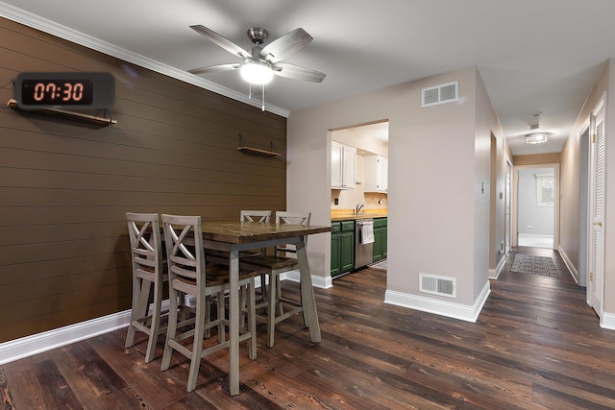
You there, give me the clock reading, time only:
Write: 7:30
